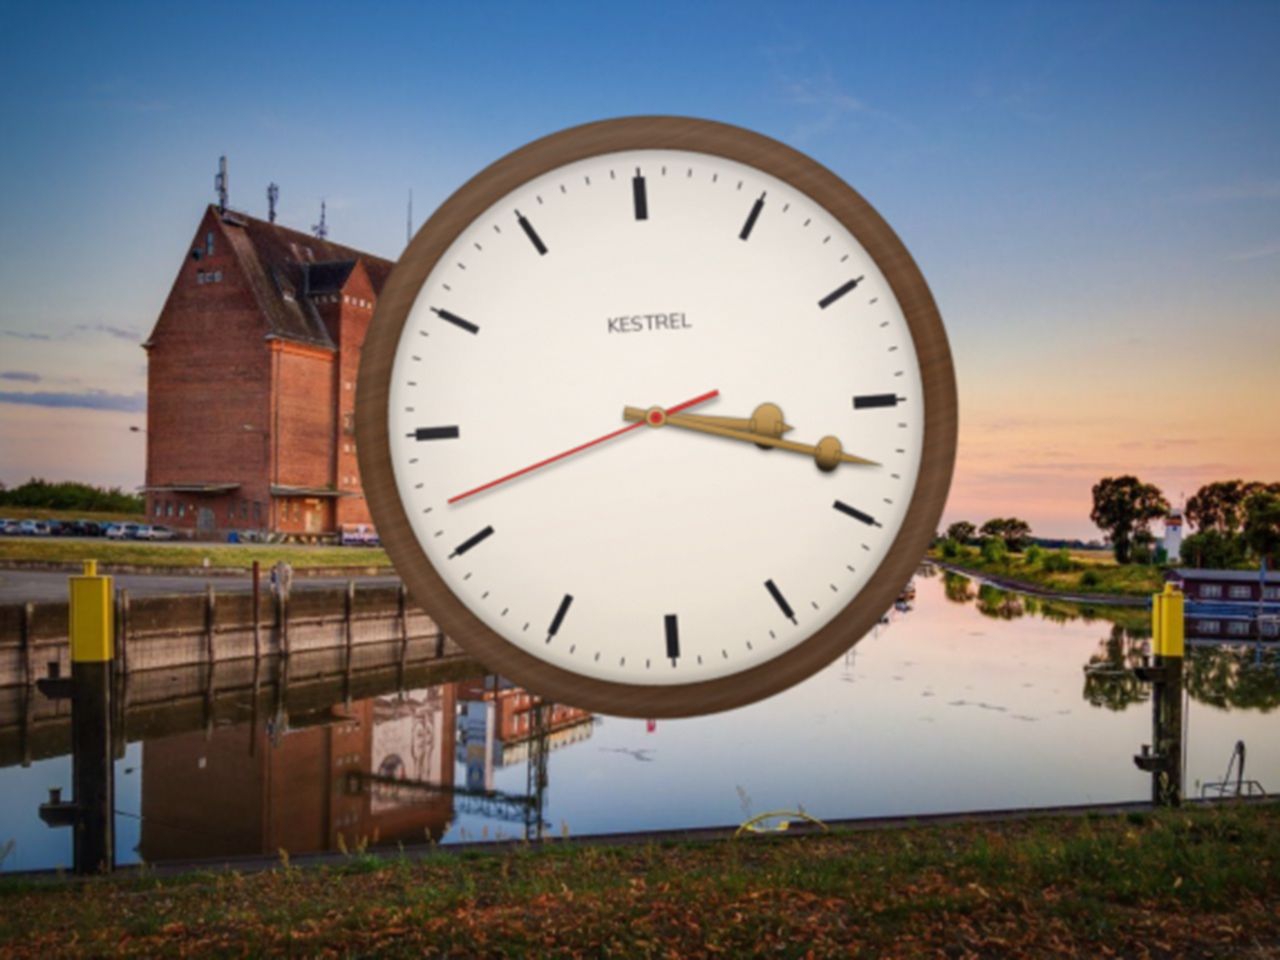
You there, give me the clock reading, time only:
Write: 3:17:42
